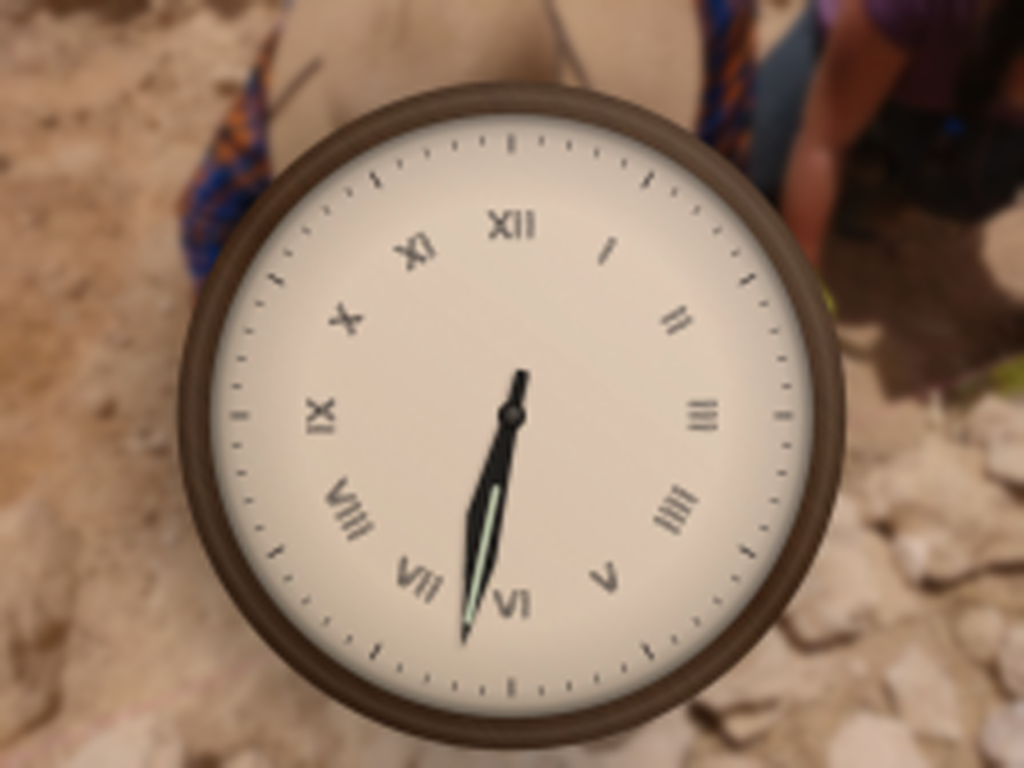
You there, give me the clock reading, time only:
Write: 6:32
